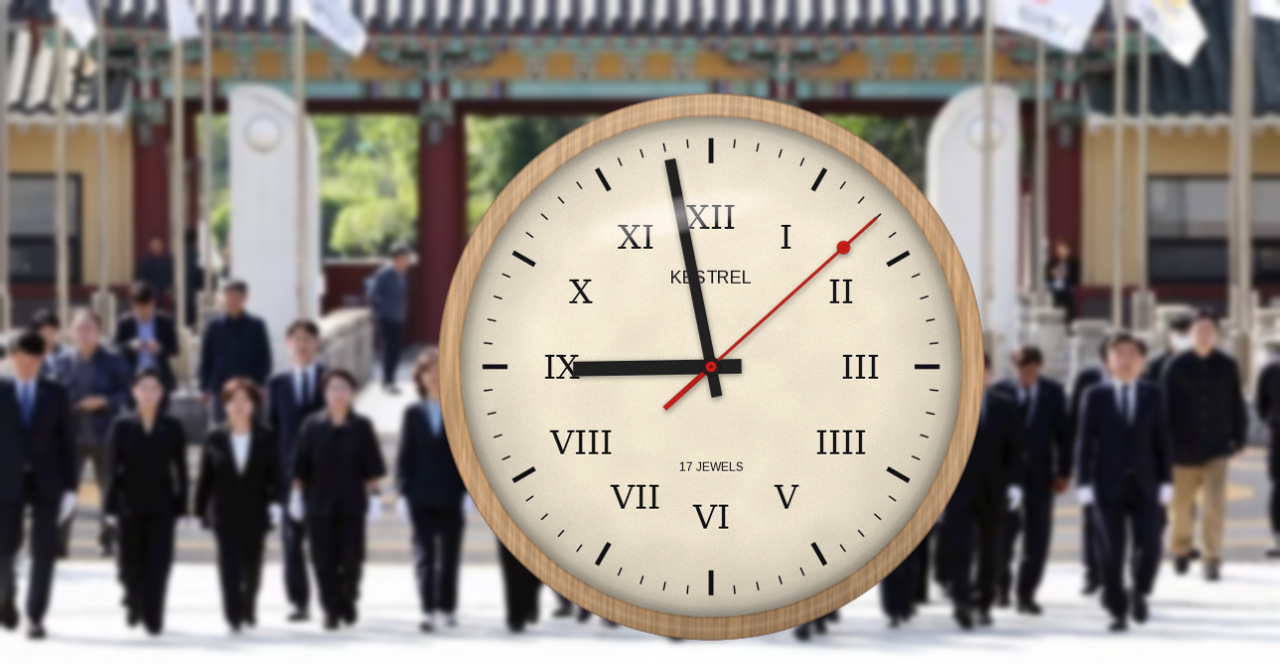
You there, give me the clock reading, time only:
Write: 8:58:08
